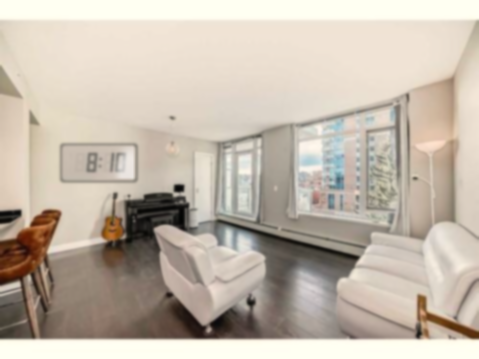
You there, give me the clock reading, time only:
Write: 8:10
